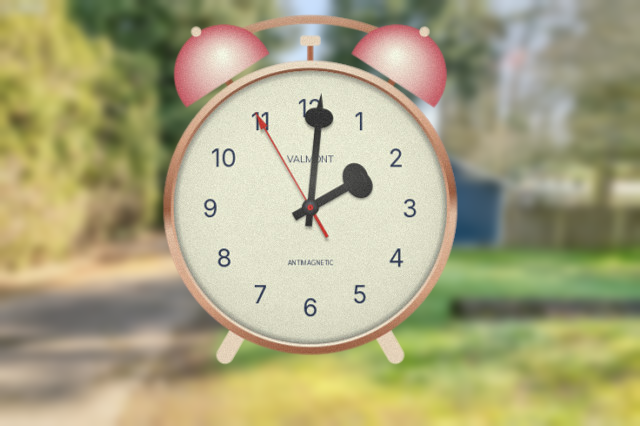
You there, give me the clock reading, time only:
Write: 2:00:55
